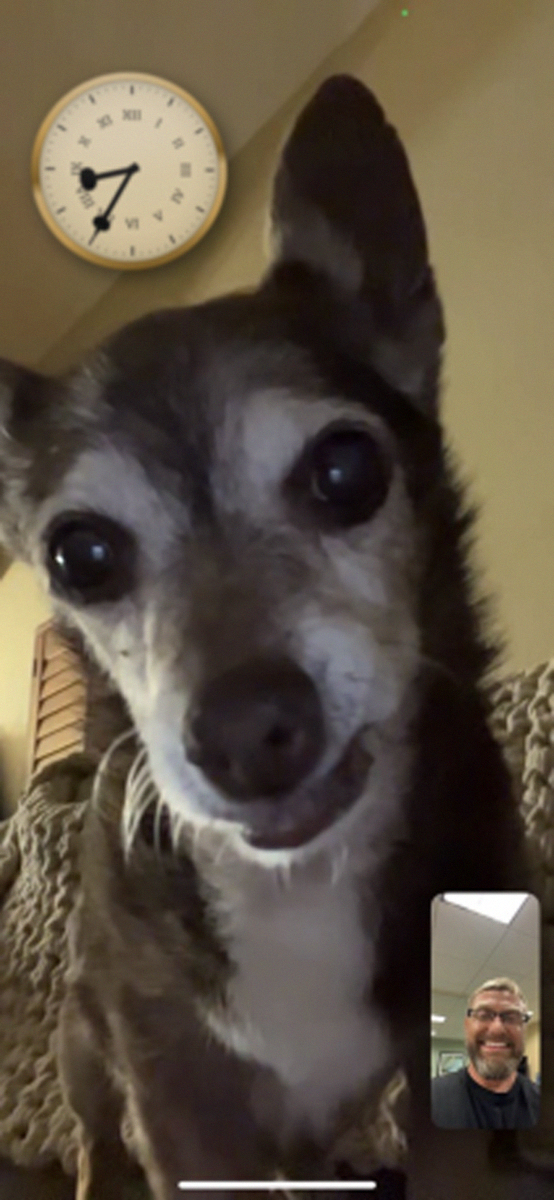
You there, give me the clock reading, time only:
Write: 8:35
